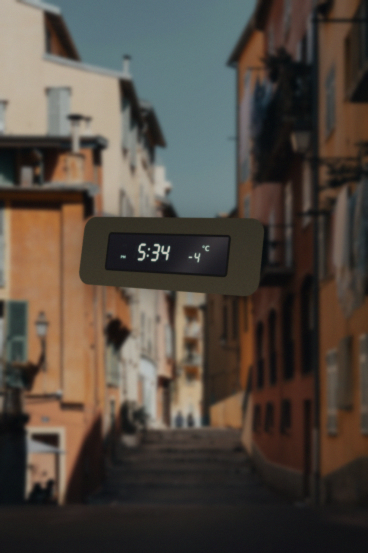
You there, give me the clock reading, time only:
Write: 5:34
